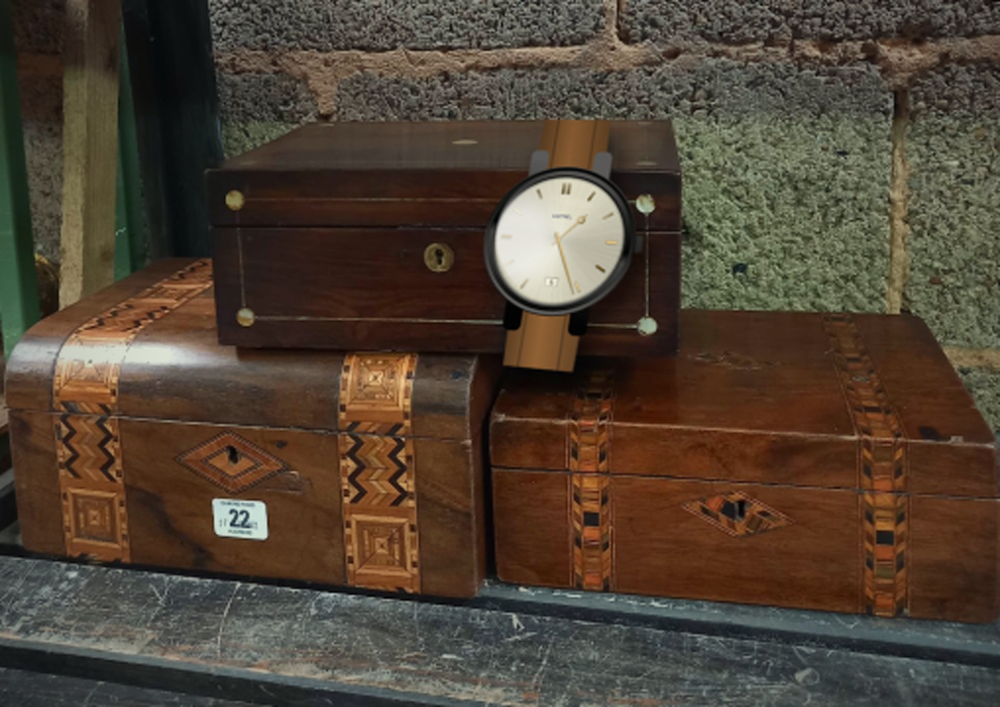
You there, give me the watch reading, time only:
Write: 1:26
